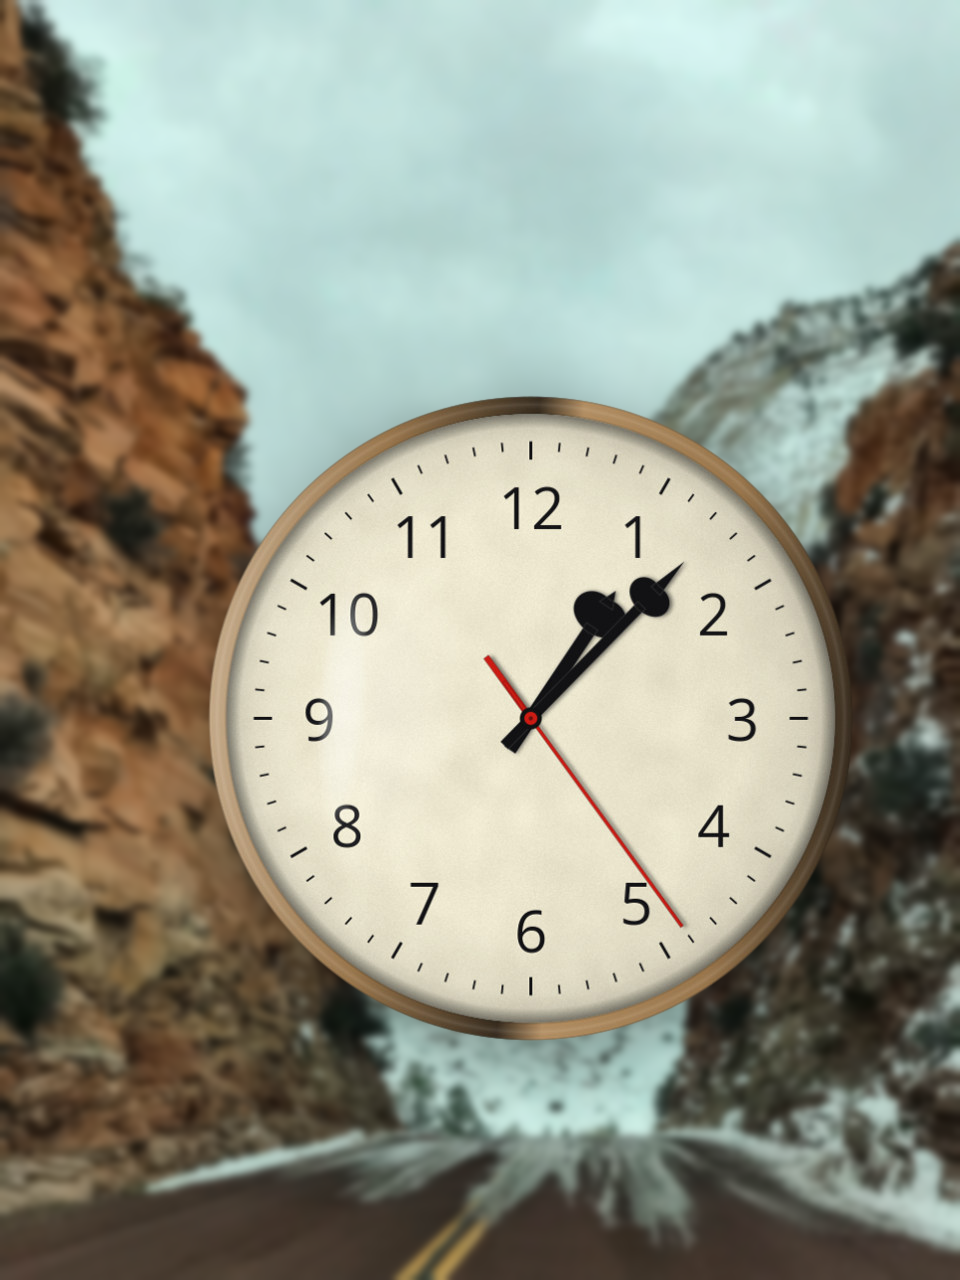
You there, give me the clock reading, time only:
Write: 1:07:24
